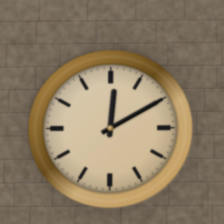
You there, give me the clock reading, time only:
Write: 12:10
